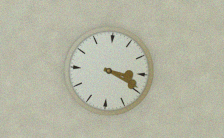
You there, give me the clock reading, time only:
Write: 3:19
